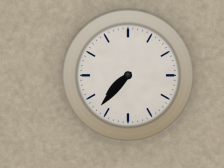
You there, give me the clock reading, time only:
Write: 7:37
